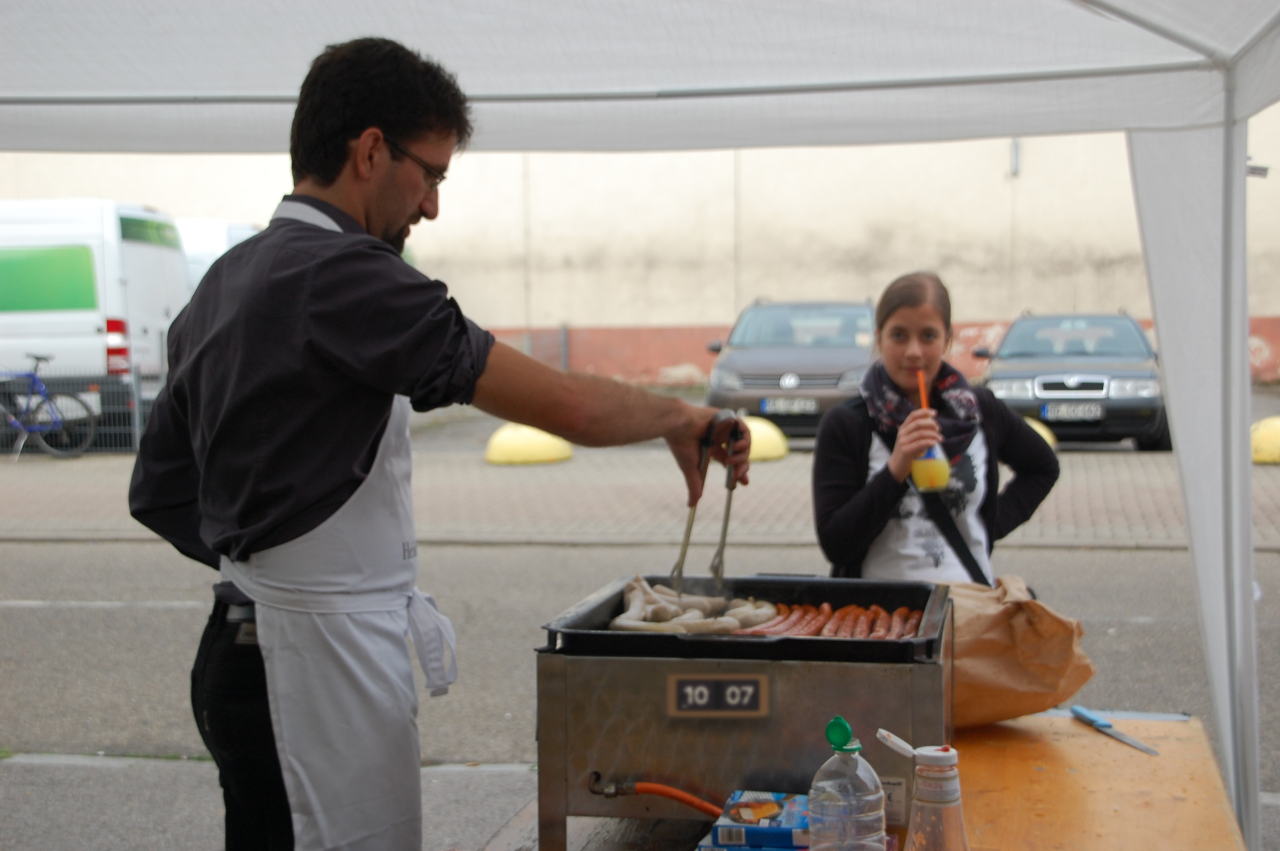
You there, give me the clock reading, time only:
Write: 10:07
